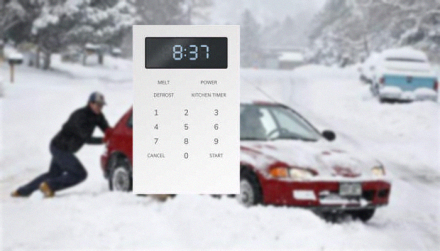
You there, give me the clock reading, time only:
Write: 8:37
